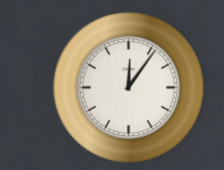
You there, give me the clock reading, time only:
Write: 12:06
